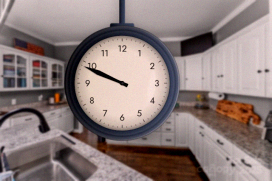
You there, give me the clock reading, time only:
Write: 9:49
